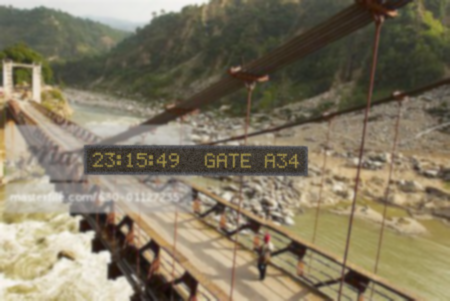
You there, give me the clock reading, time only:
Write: 23:15:49
